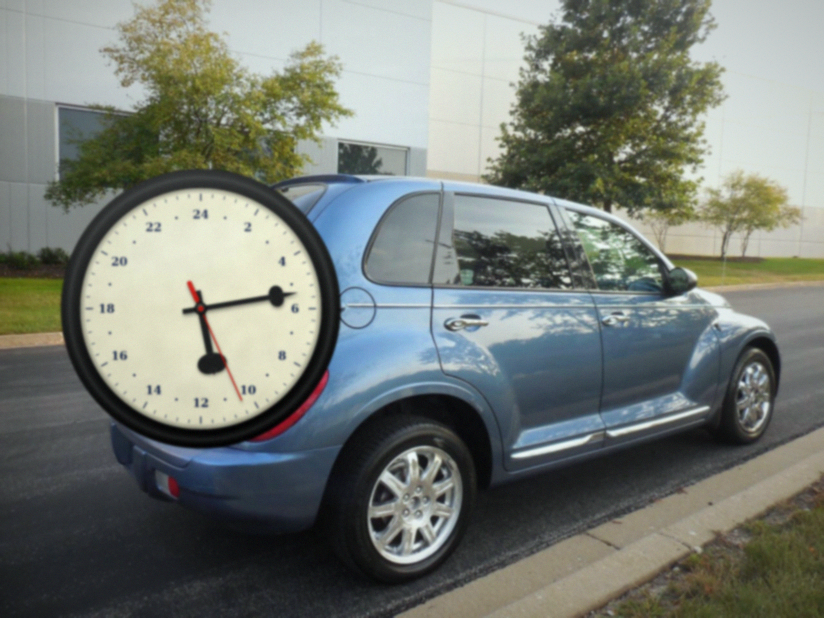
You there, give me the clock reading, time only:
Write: 11:13:26
